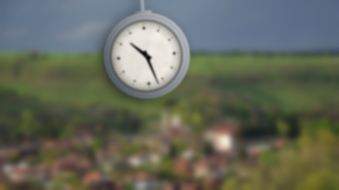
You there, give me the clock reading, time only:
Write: 10:27
